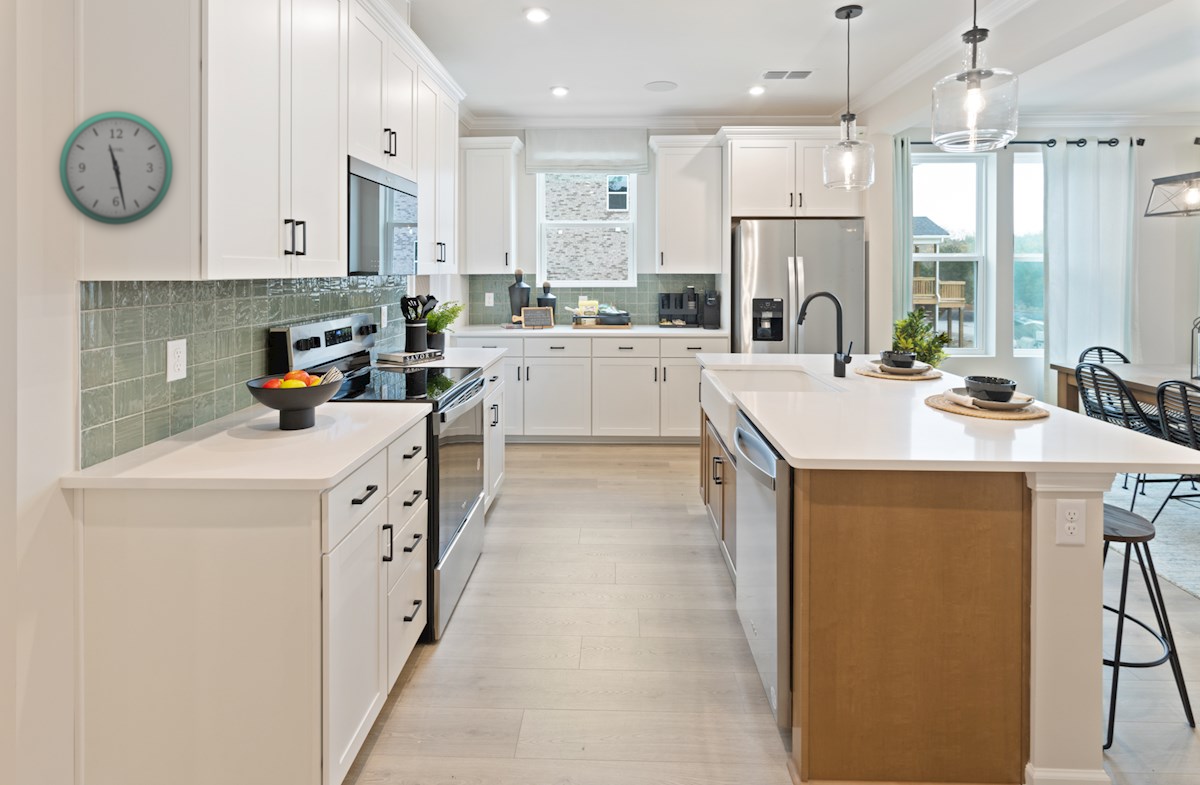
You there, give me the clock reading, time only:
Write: 11:28
